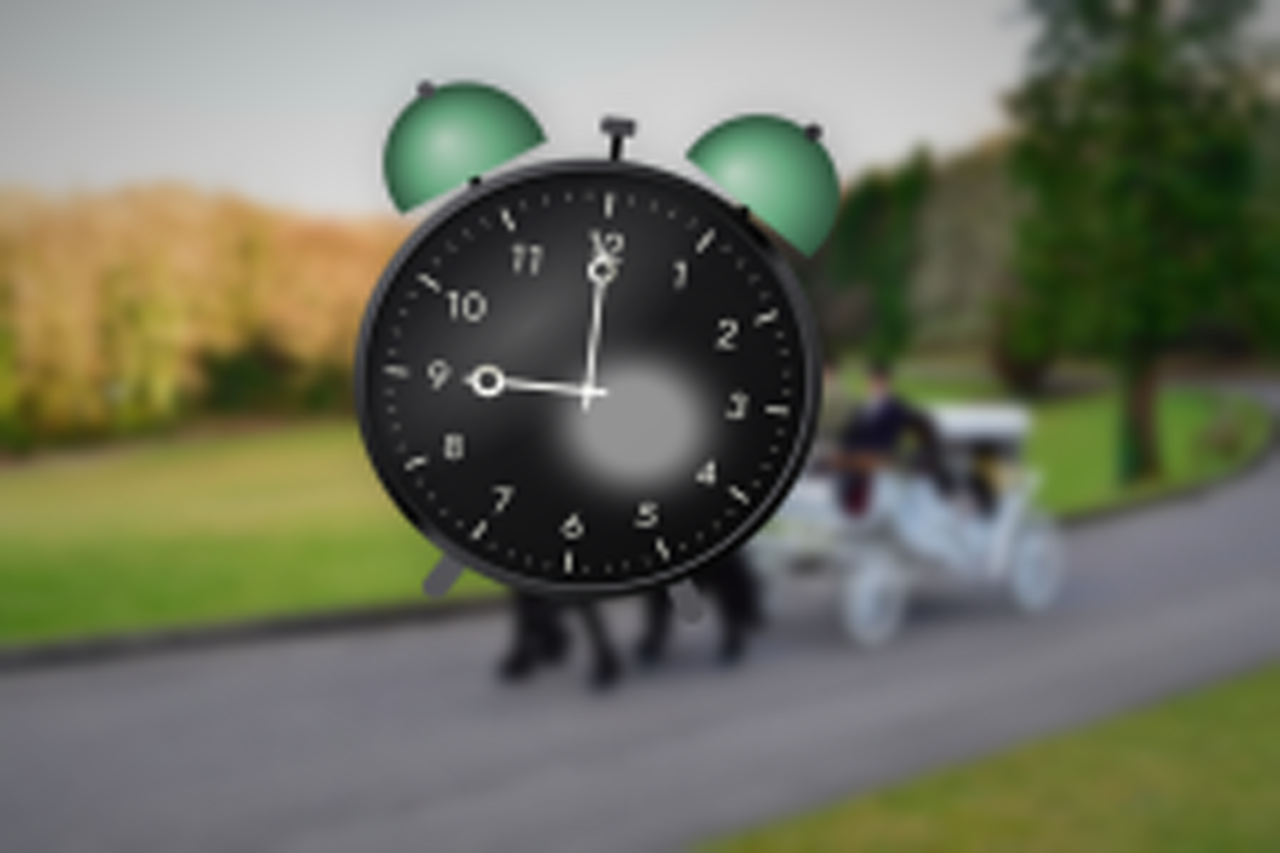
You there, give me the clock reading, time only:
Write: 9:00
